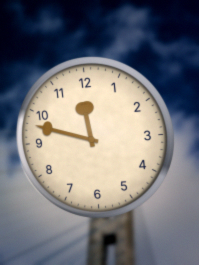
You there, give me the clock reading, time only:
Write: 11:48
